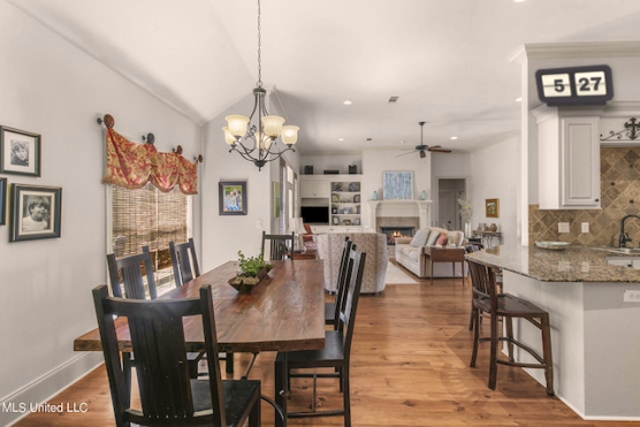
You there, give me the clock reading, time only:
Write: 5:27
